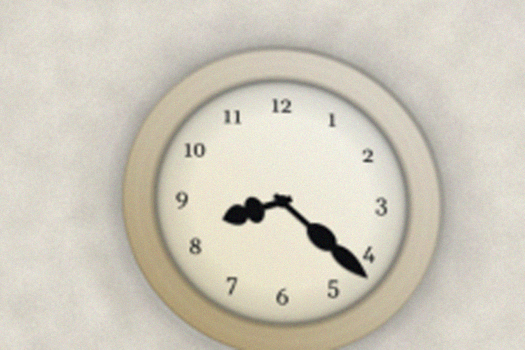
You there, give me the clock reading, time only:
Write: 8:22
